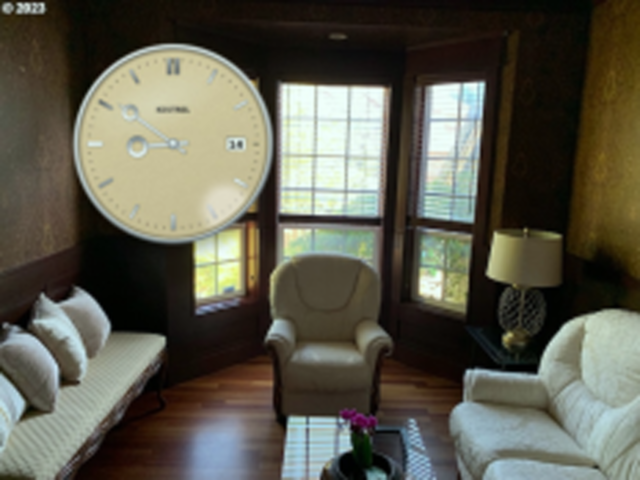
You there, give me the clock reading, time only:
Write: 8:51
